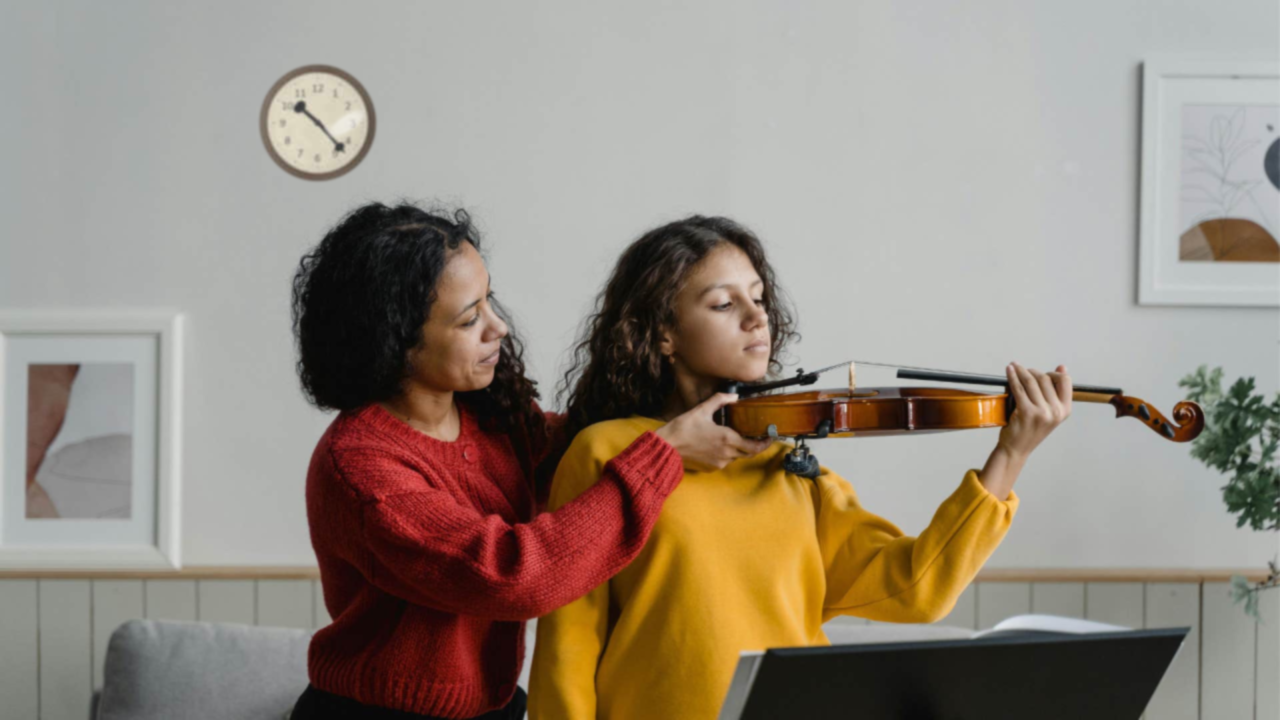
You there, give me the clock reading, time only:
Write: 10:23
